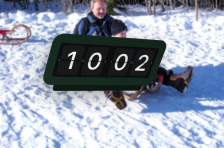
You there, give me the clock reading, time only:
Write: 10:02
